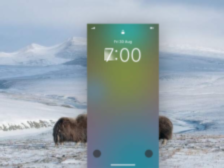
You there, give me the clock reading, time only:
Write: 7:00
